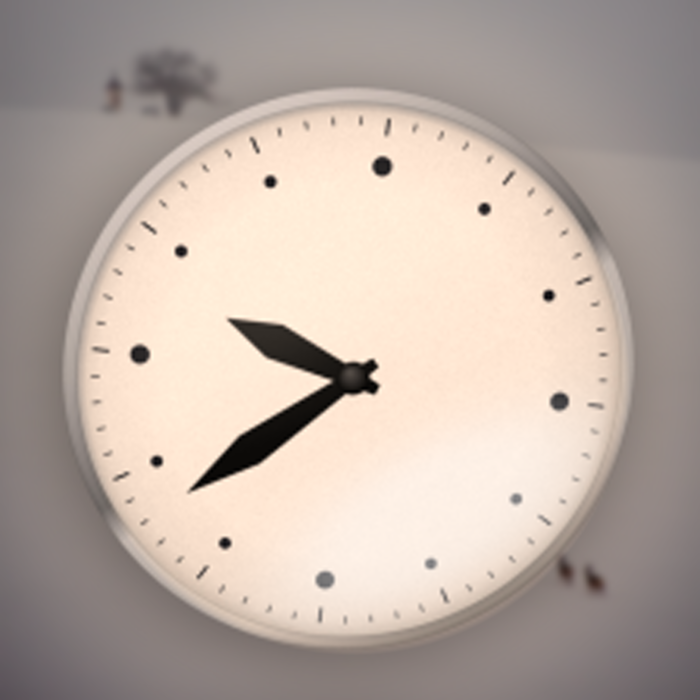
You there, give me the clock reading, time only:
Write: 9:38
